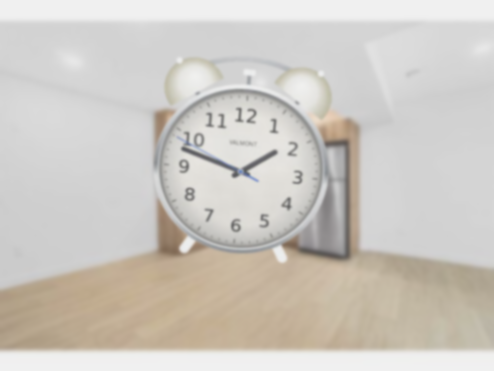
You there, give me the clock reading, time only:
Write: 1:47:49
